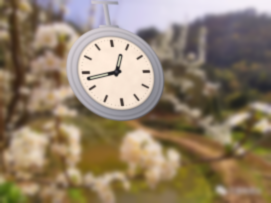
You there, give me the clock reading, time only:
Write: 12:43
